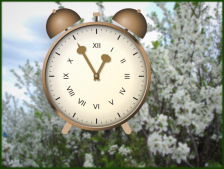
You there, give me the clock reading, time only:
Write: 12:55
